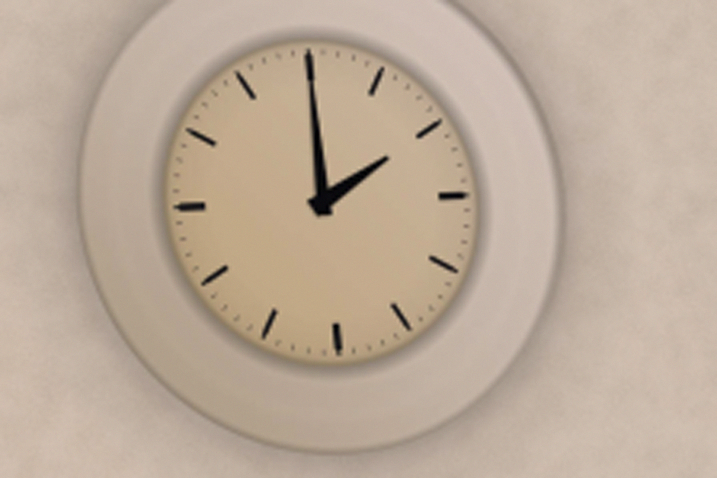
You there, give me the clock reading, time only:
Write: 2:00
